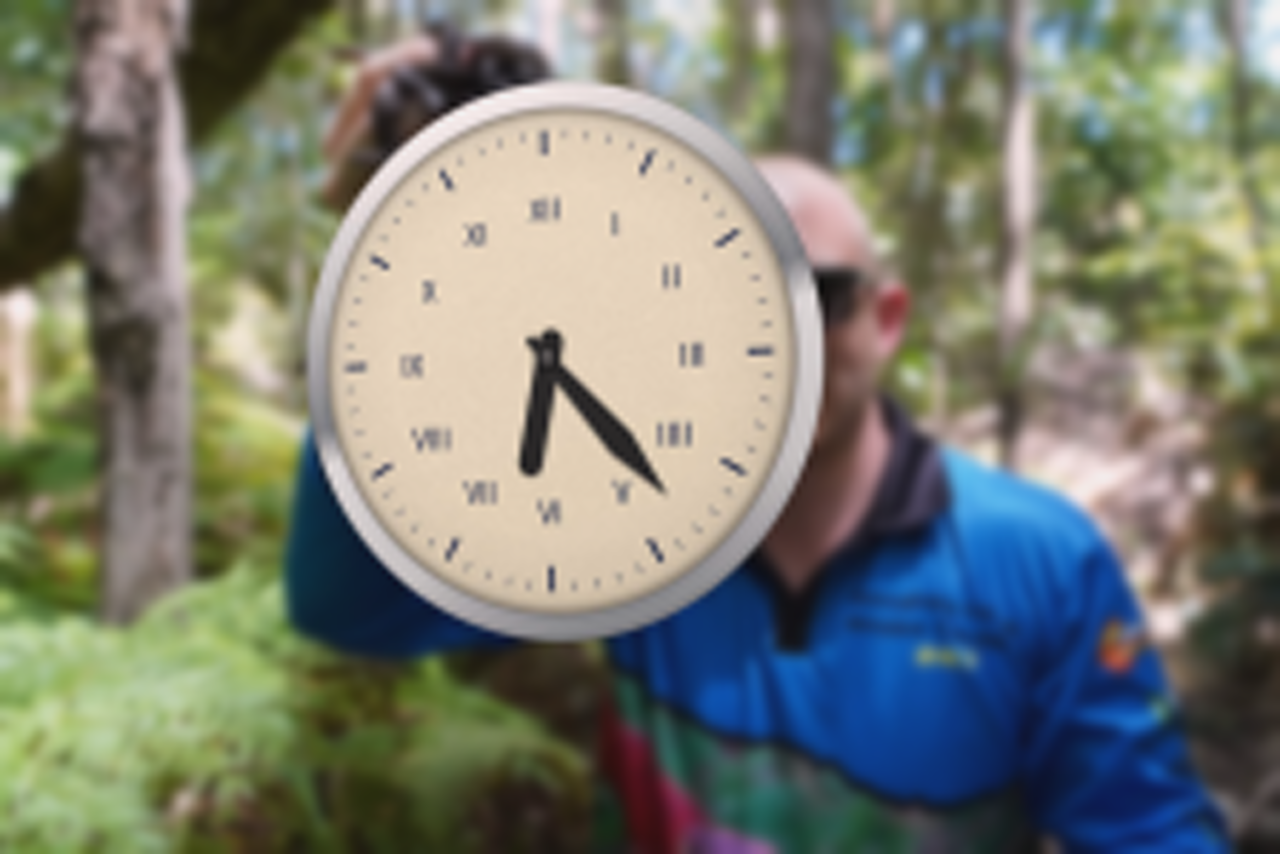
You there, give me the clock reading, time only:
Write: 6:23
